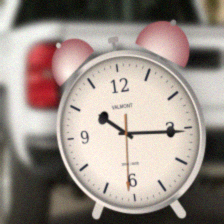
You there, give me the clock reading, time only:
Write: 10:15:31
